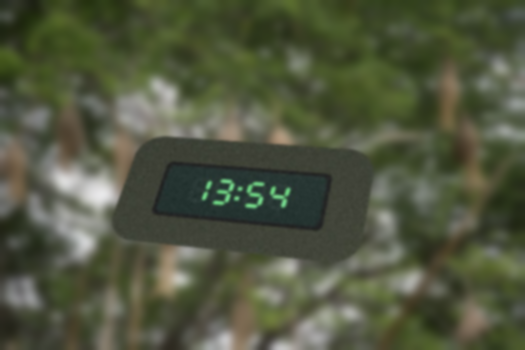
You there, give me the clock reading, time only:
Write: 13:54
